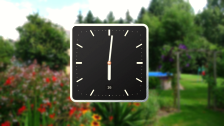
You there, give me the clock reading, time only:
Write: 6:01
